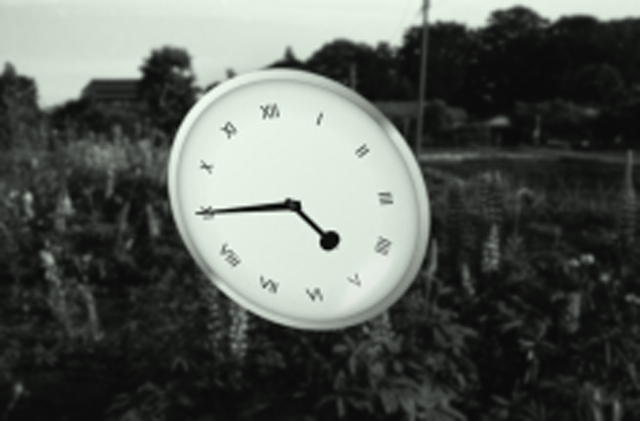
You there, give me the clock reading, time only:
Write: 4:45
